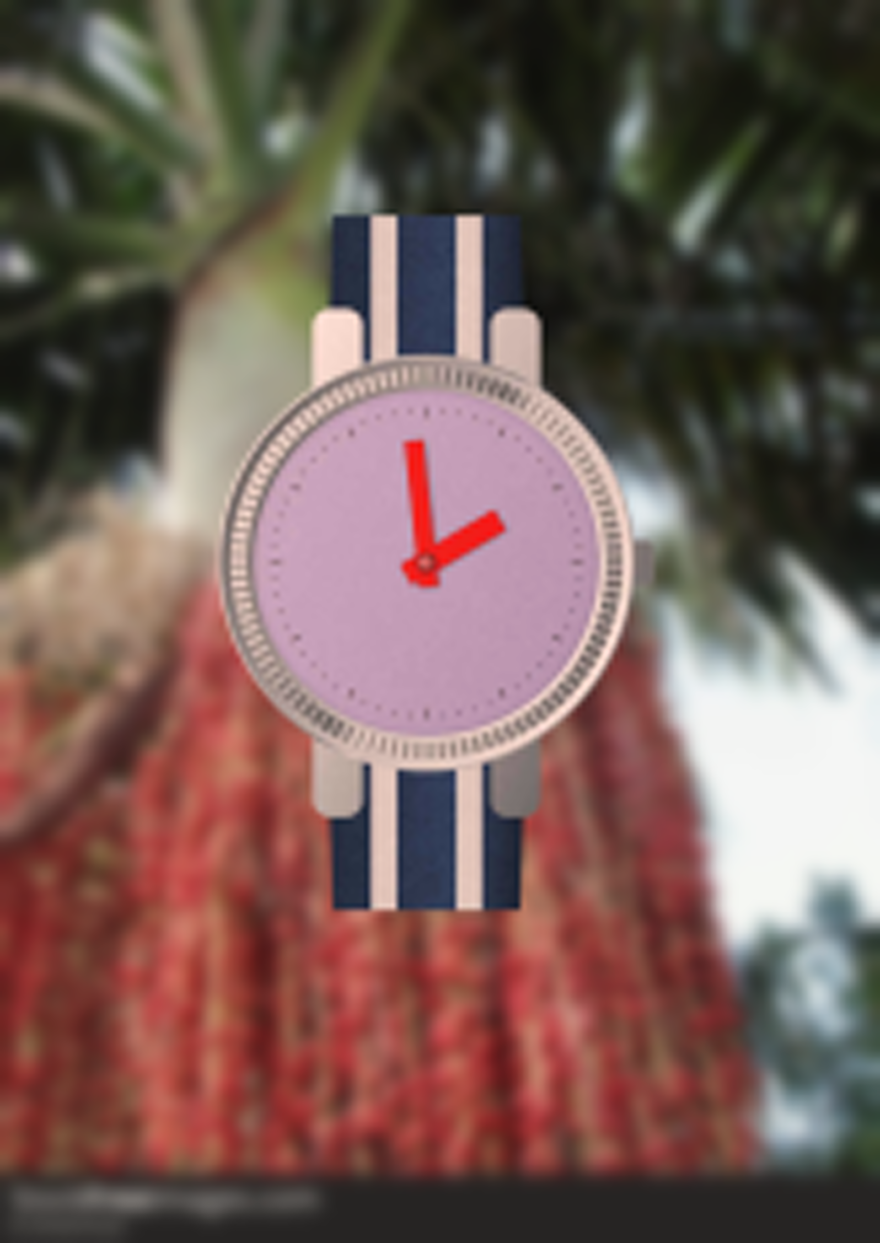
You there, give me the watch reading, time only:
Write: 1:59
